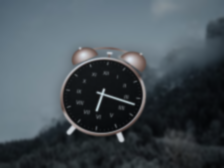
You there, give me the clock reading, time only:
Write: 6:17
